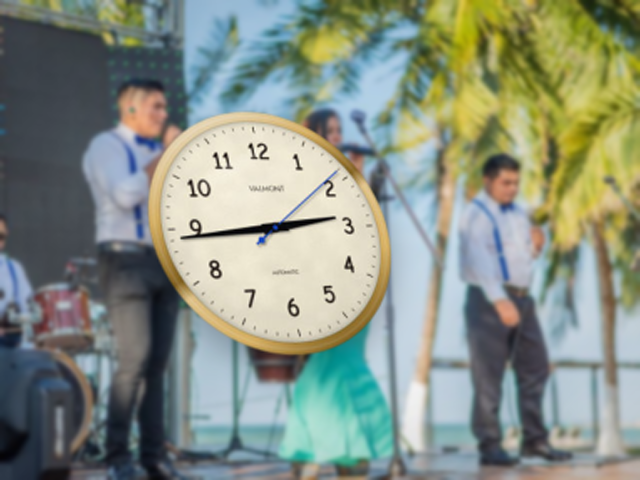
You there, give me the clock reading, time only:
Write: 2:44:09
